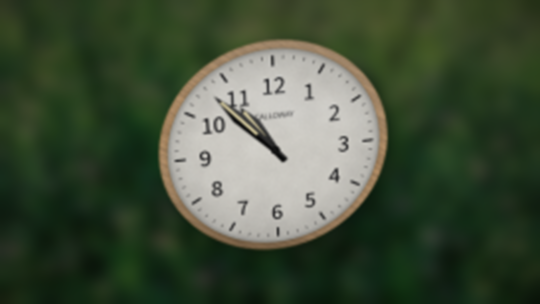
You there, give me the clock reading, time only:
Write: 10:53
